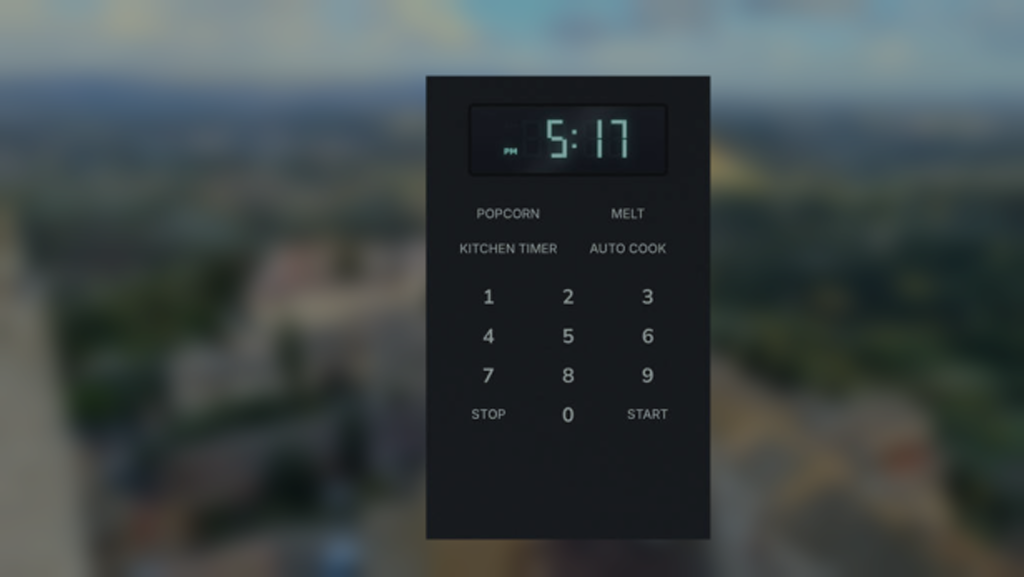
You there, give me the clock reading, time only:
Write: 5:17
